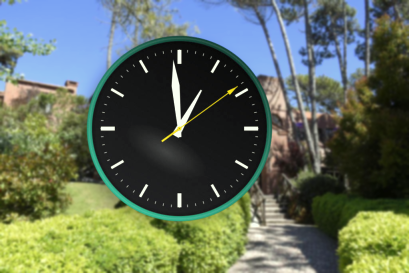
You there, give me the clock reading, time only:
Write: 12:59:09
